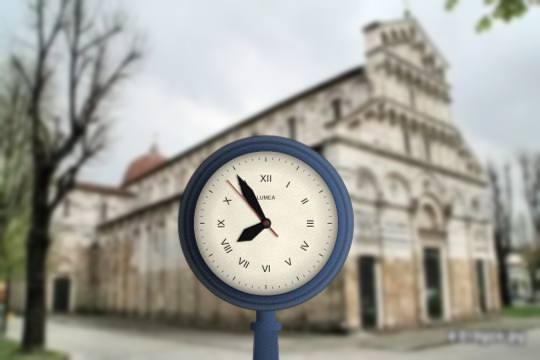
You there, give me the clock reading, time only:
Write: 7:54:53
